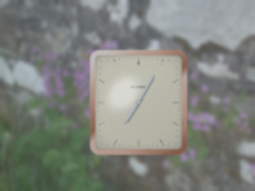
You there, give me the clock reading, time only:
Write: 7:05
